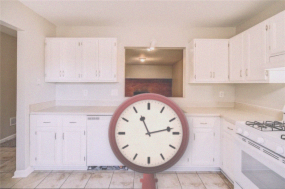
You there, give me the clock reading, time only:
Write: 11:13
